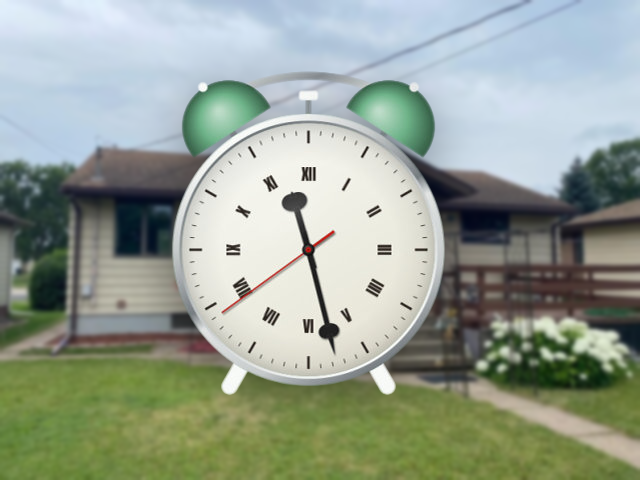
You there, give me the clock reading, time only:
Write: 11:27:39
